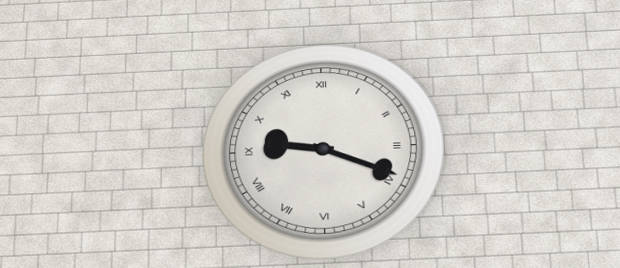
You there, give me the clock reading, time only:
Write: 9:19
